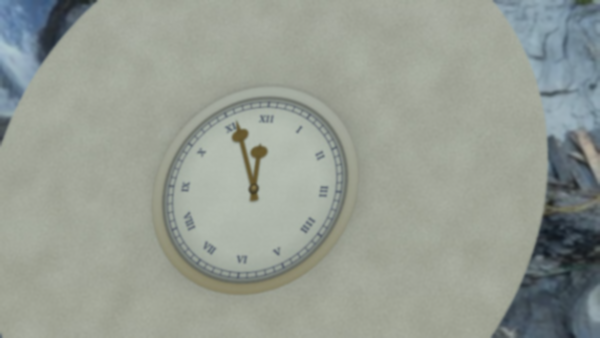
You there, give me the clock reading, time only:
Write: 11:56
